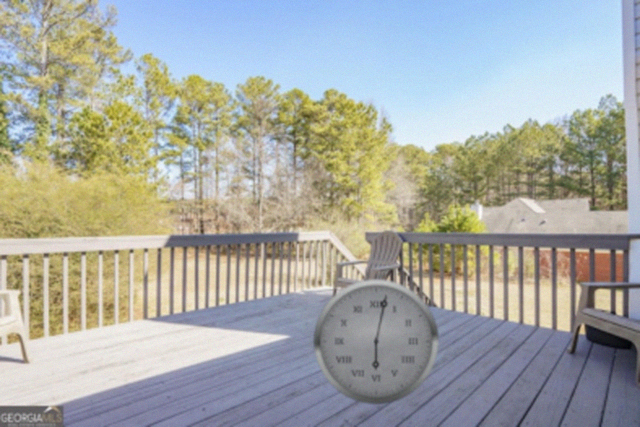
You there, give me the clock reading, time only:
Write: 6:02
